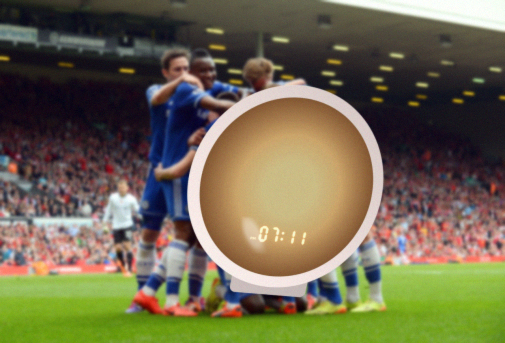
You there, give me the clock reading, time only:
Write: 7:11
